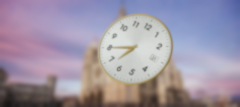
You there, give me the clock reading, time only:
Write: 6:40
